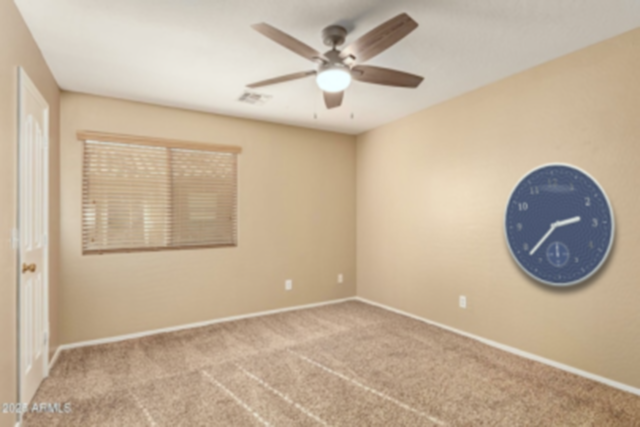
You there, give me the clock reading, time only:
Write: 2:38
